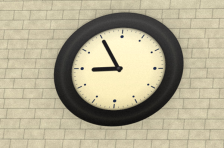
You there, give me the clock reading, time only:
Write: 8:55
